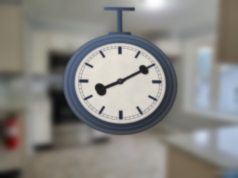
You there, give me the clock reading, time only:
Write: 8:10
